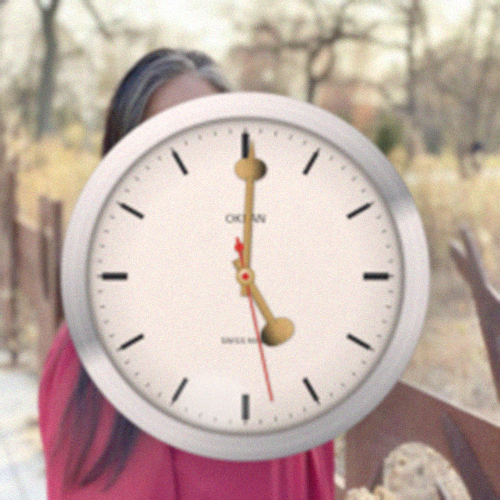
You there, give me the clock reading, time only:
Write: 5:00:28
